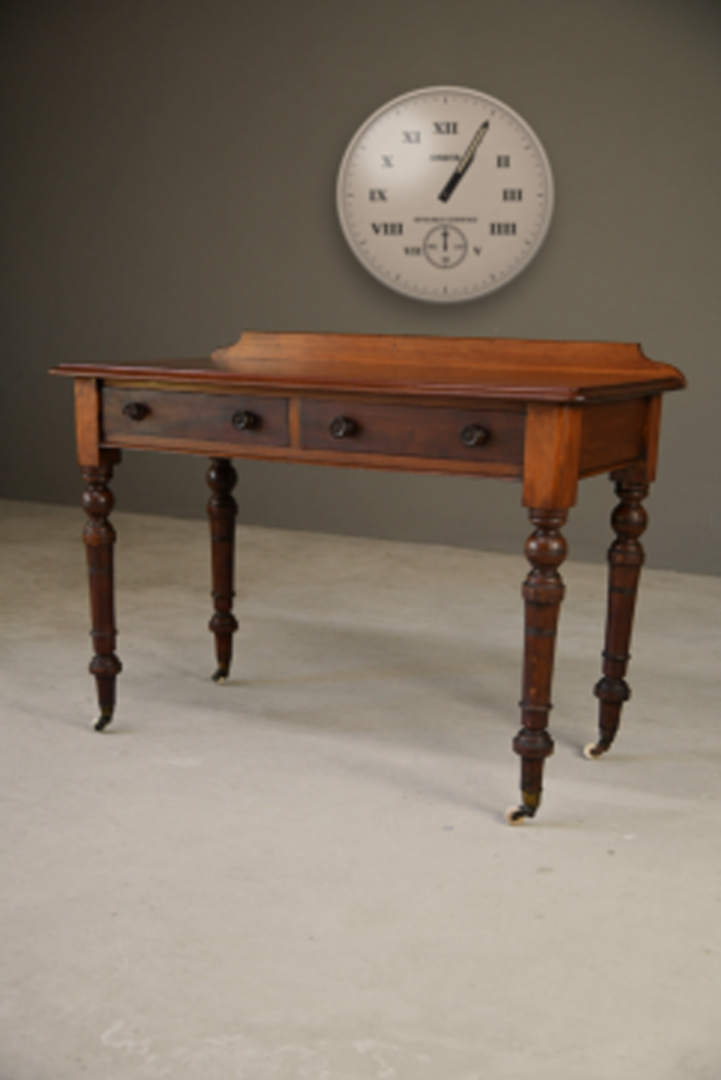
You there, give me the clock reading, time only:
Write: 1:05
